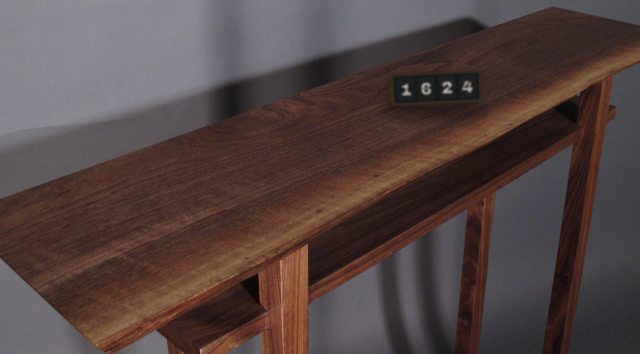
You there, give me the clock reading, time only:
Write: 16:24
